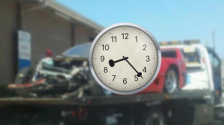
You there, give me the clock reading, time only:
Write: 8:23
